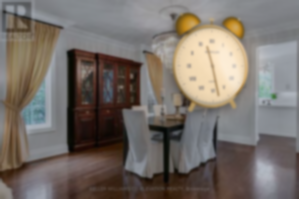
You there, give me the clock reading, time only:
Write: 11:28
